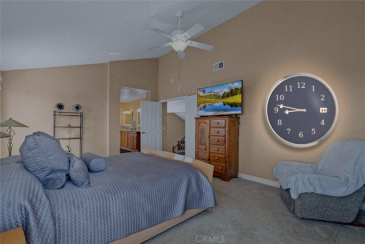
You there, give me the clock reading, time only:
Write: 8:47
